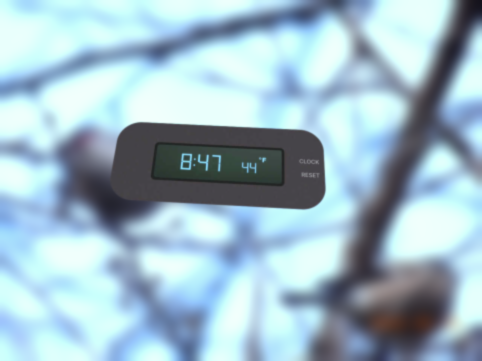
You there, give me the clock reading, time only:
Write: 8:47
